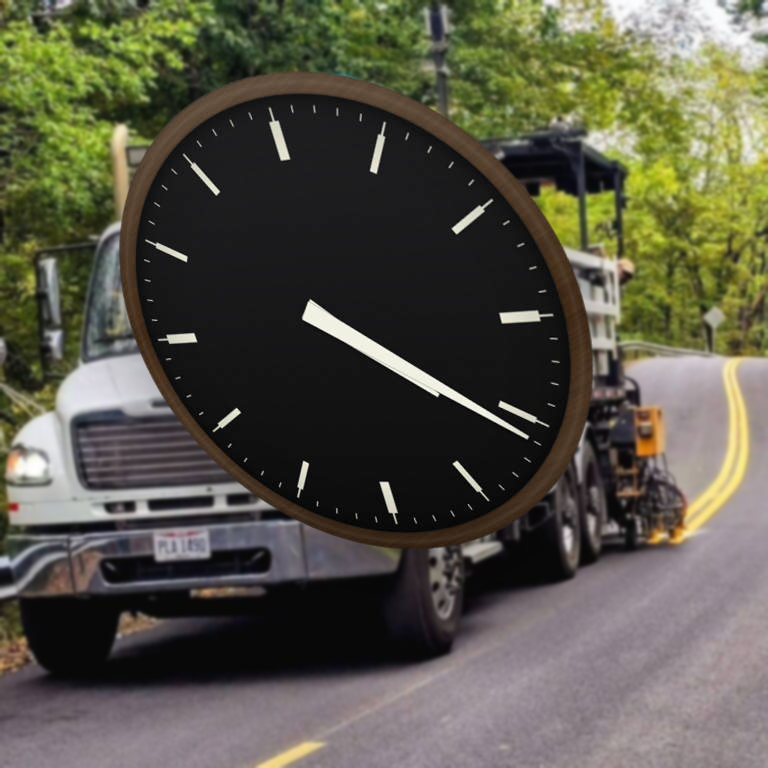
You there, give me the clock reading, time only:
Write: 4:21
